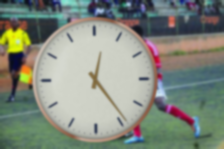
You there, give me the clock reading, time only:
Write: 12:24
